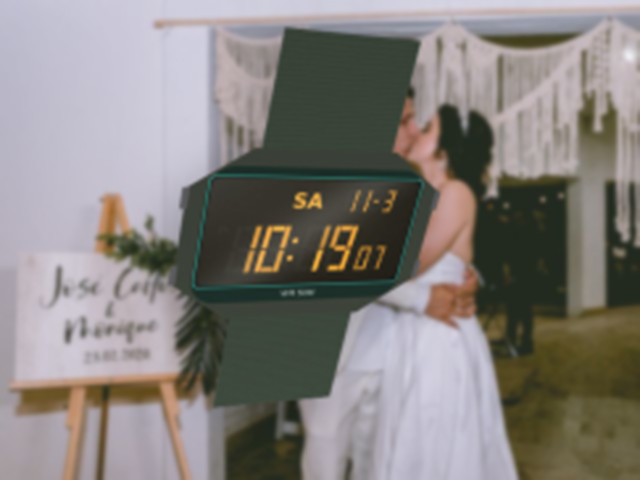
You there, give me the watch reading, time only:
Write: 10:19:07
